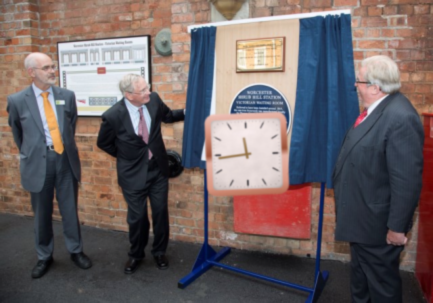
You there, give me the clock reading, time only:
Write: 11:44
